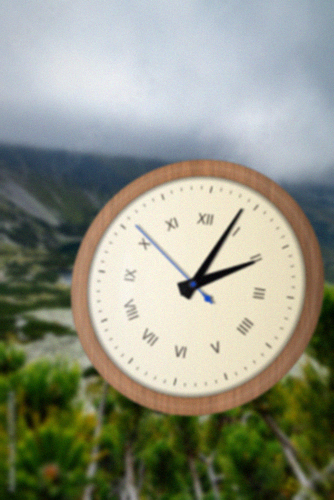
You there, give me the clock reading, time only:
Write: 2:03:51
